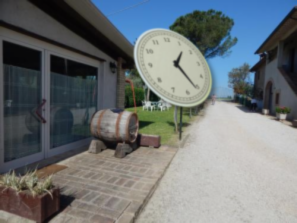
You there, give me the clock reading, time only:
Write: 1:26
